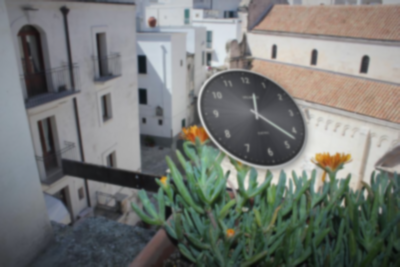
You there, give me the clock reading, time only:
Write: 12:22
